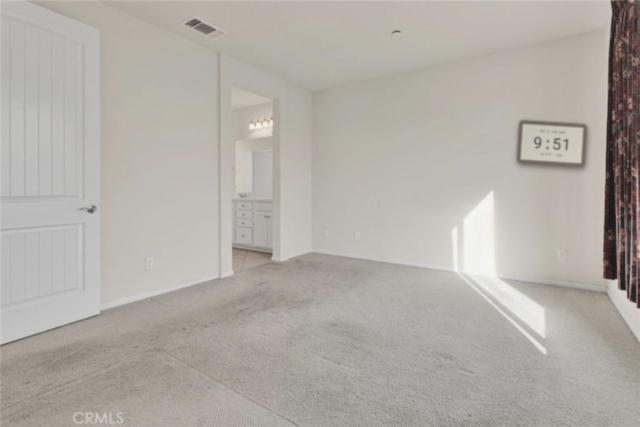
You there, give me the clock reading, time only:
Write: 9:51
